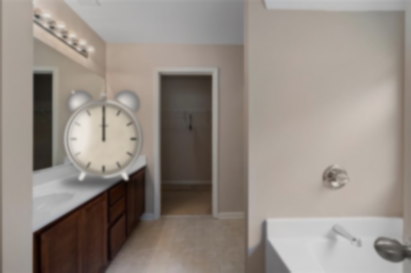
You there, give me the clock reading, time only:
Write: 12:00
